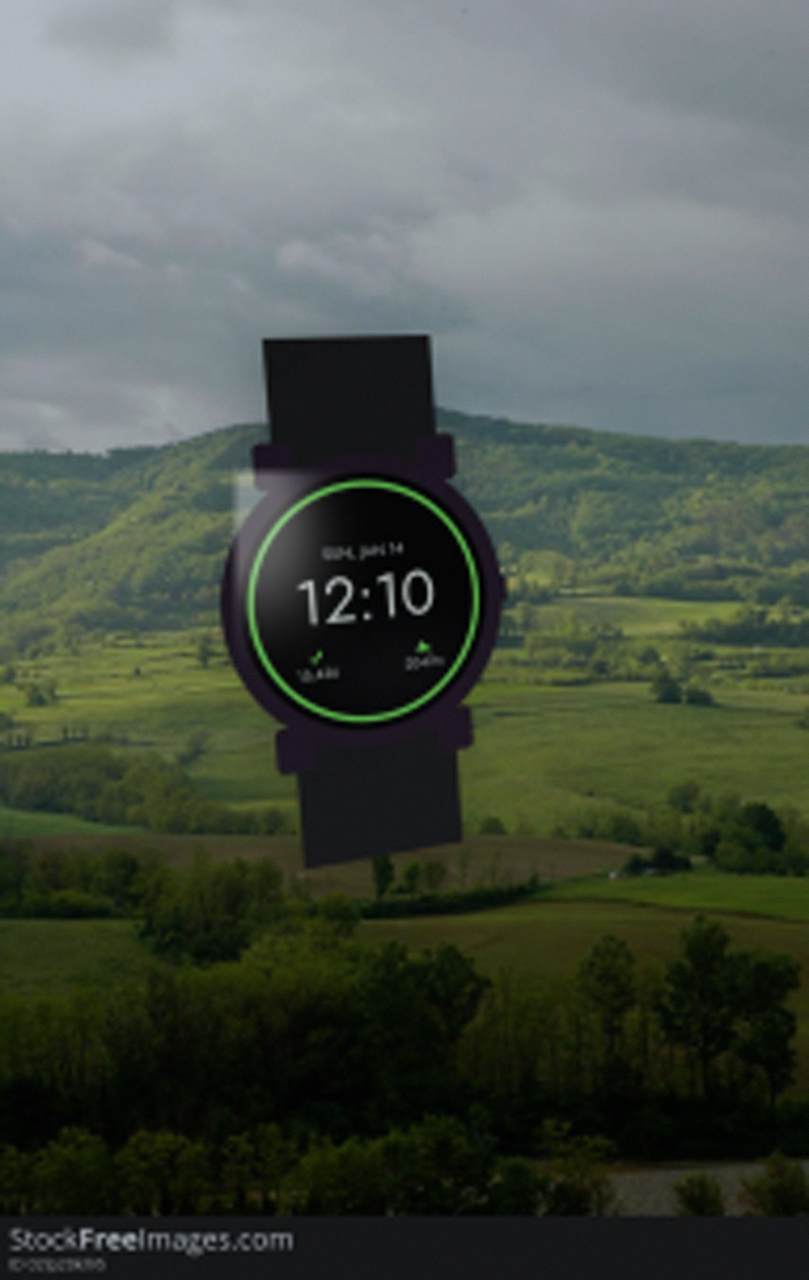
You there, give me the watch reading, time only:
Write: 12:10
